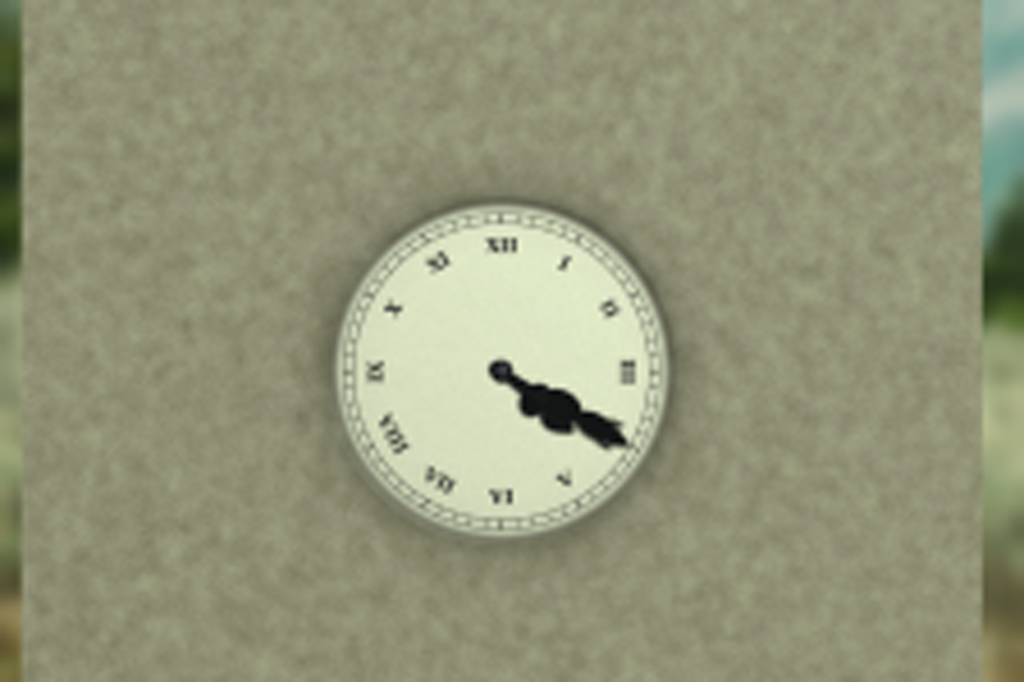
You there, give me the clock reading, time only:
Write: 4:20
